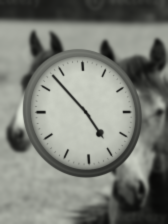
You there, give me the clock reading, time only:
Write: 4:53
